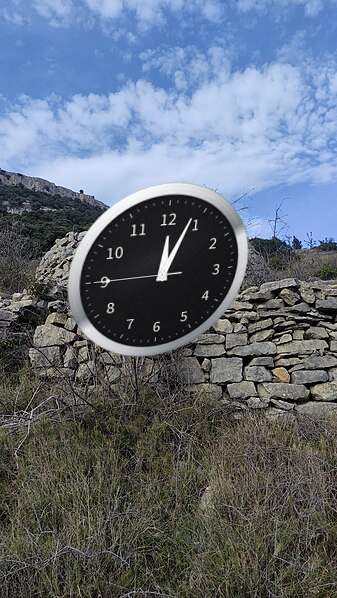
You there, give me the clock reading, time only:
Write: 12:03:45
